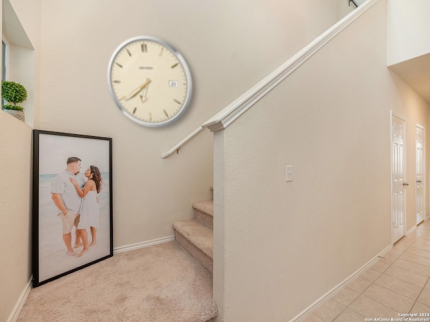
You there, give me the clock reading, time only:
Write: 6:39
